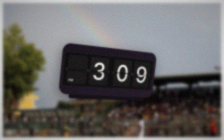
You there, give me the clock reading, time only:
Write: 3:09
